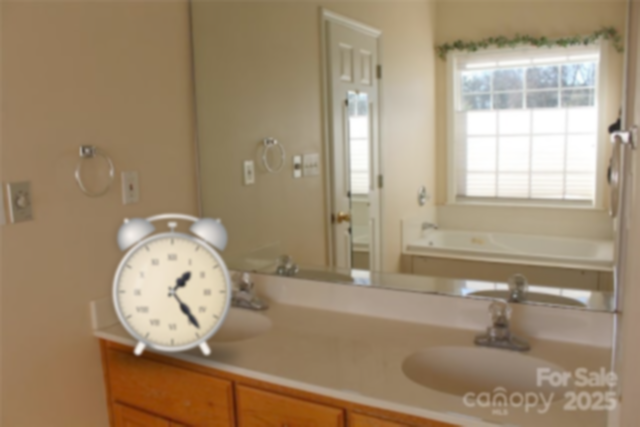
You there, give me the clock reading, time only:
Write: 1:24
